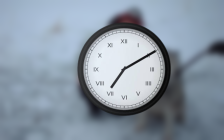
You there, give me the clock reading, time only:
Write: 7:10
